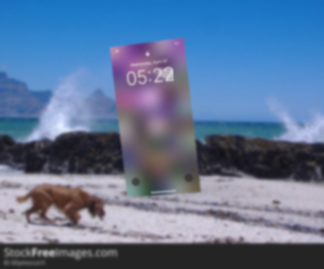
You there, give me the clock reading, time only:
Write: 5:22
